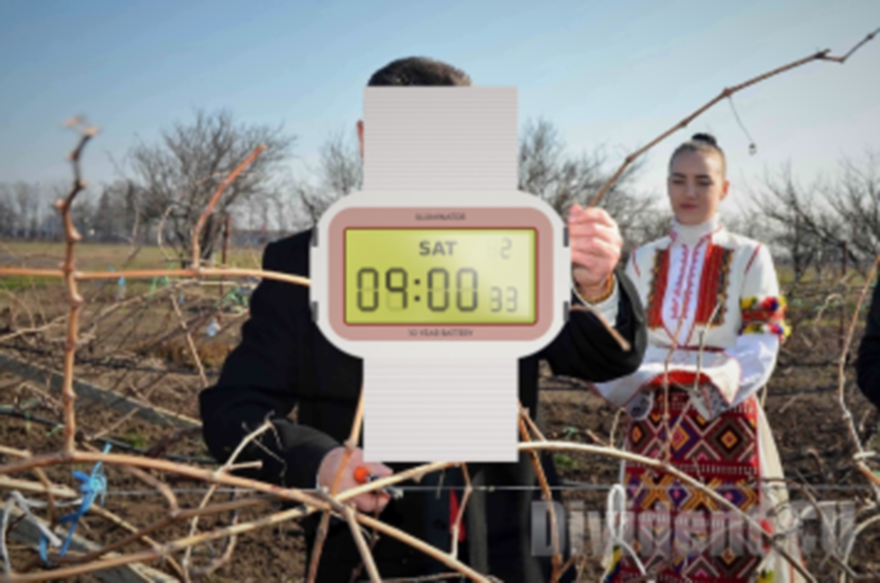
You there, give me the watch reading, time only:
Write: 9:00:33
